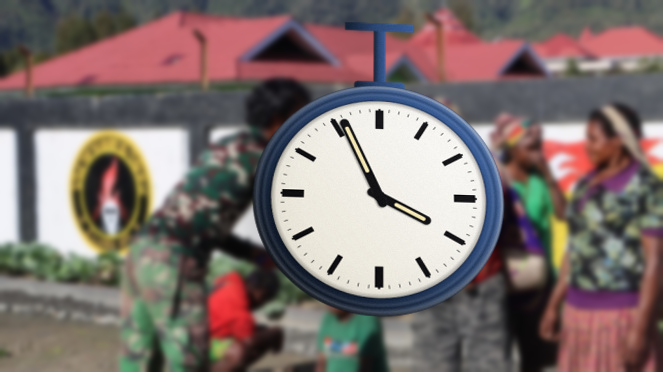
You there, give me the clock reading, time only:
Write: 3:56
